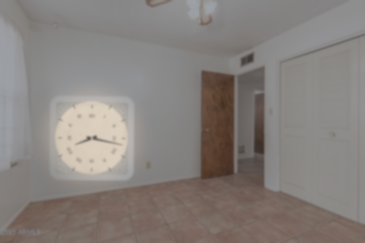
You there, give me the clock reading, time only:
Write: 8:17
